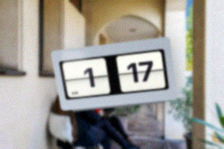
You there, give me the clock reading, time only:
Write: 1:17
